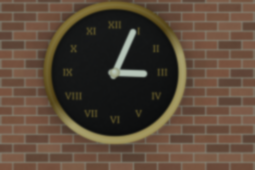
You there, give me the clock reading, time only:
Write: 3:04
